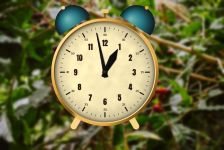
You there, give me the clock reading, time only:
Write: 12:58
